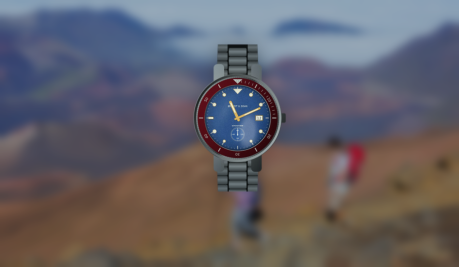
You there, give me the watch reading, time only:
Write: 11:11
